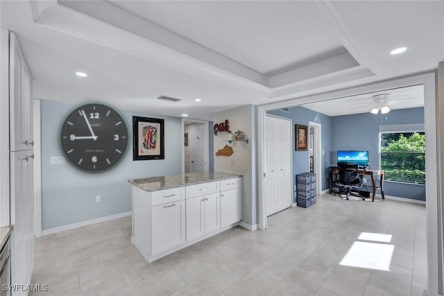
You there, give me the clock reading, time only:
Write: 8:56
